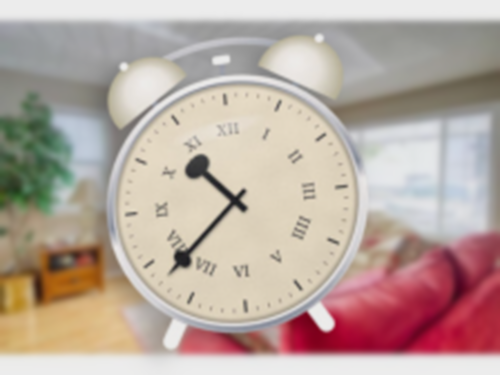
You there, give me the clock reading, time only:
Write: 10:38
